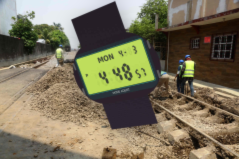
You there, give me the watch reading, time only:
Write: 4:48
